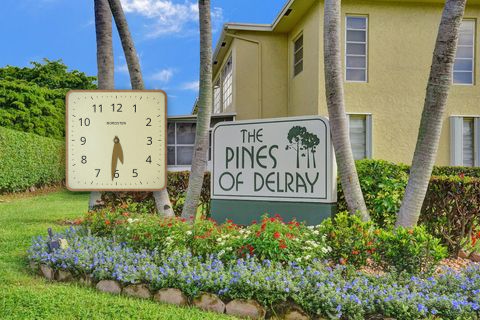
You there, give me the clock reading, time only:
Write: 5:31
